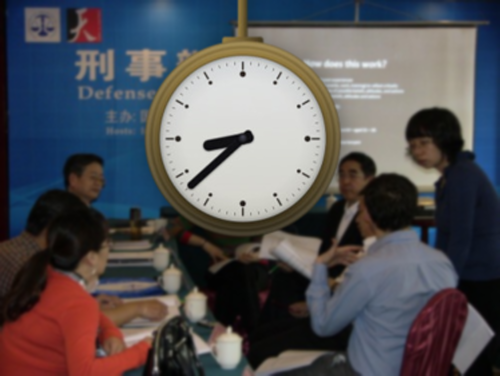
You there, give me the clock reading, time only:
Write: 8:38
